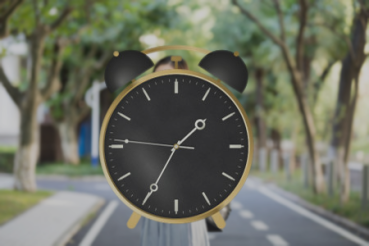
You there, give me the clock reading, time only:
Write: 1:34:46
